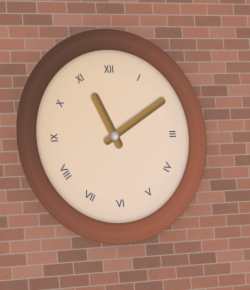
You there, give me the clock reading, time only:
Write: 11:10
